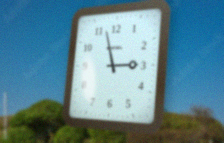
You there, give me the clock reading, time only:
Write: 2:57
